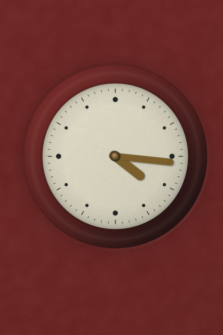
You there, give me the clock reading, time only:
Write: 4:16
